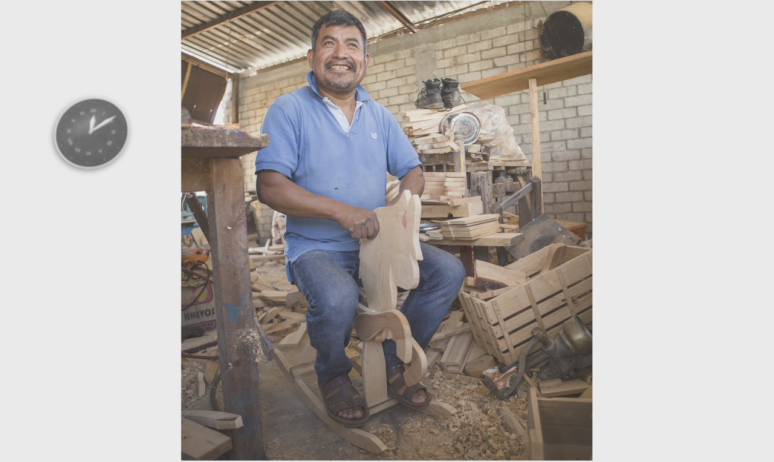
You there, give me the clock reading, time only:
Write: 12:09
